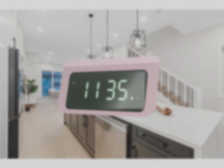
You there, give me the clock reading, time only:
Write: 11:35
